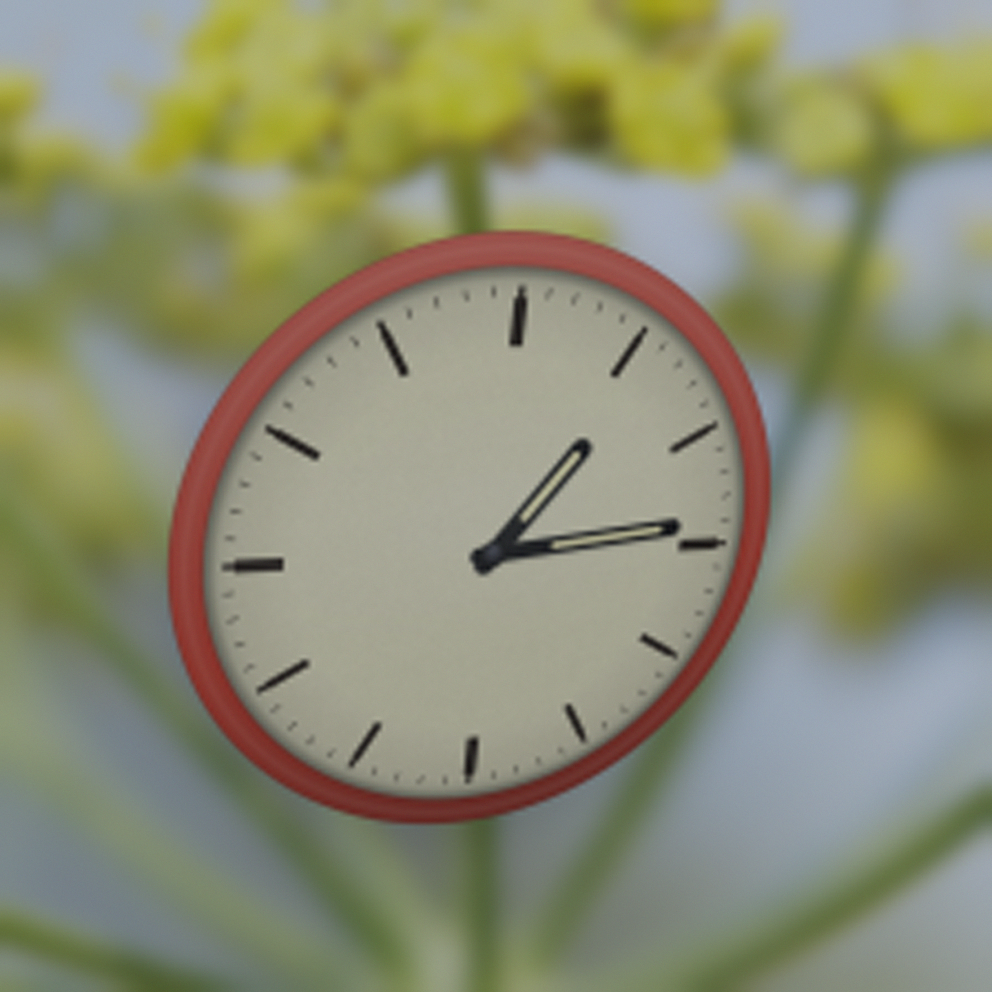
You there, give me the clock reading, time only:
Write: 1:14
